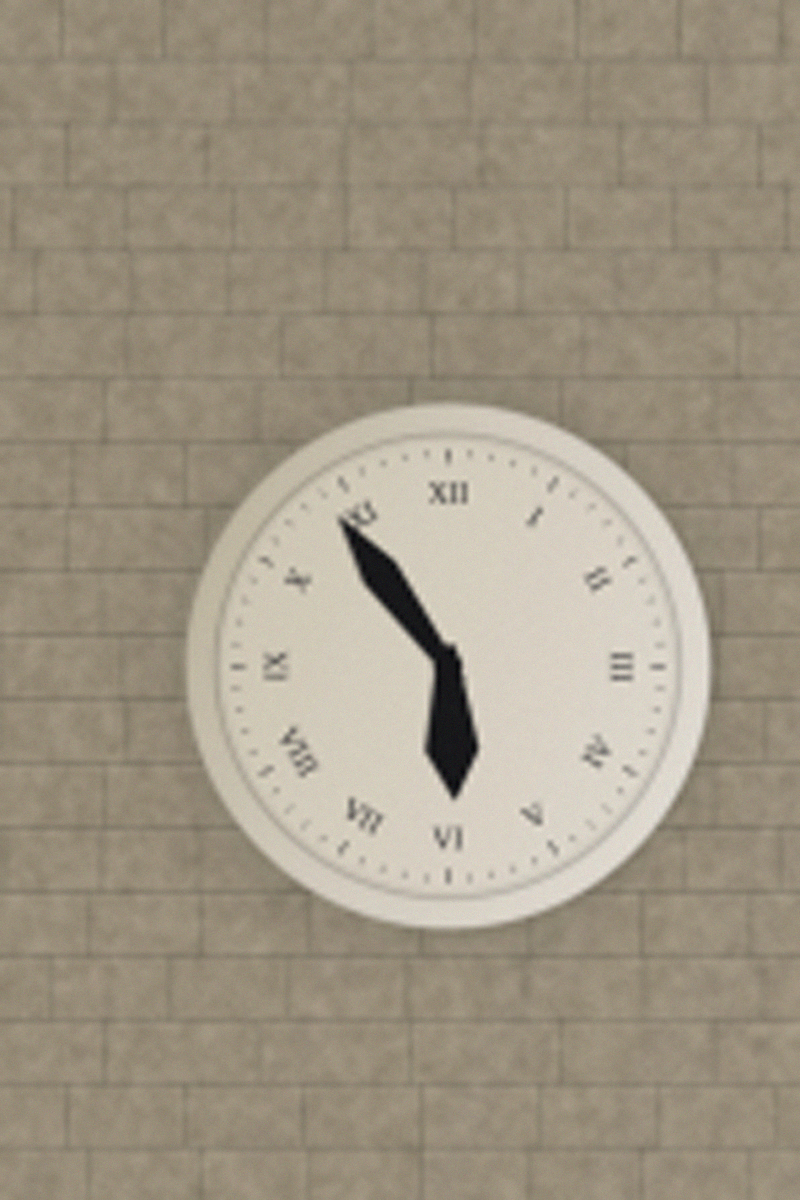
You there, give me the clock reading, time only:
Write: 5:54
